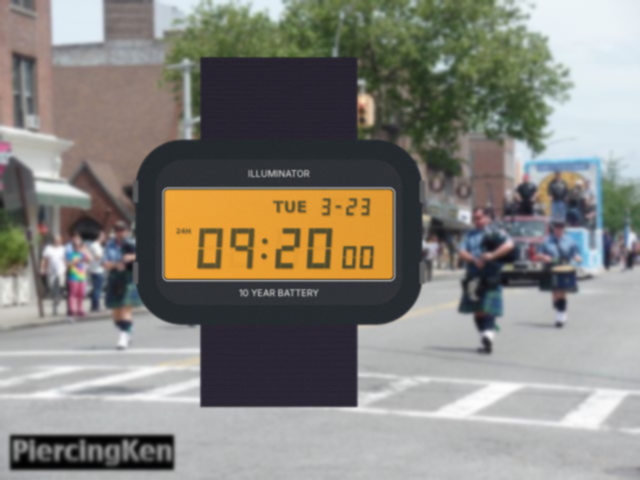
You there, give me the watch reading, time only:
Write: 9:20:00
